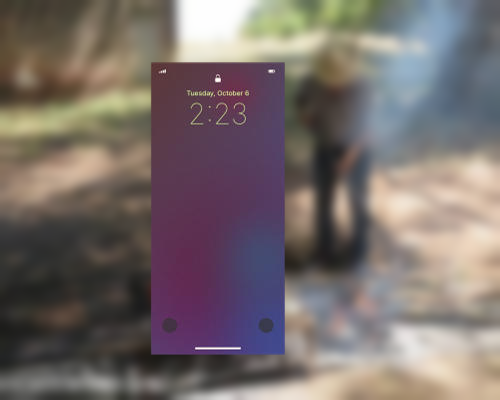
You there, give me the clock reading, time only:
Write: 2:23
